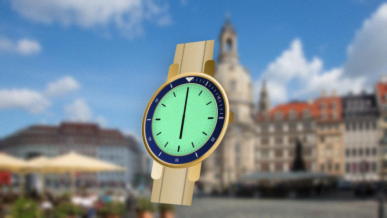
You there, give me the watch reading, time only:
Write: 6:00
